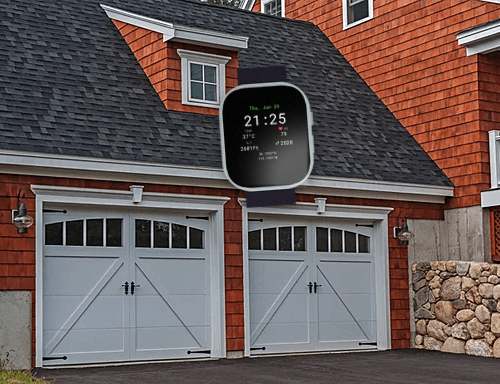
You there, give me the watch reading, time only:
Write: 21:25
